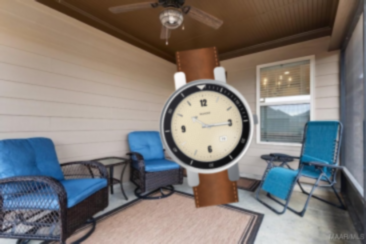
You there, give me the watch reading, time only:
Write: 10:15
